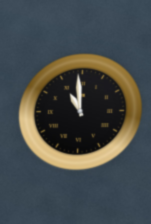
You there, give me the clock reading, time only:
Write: 10:59
